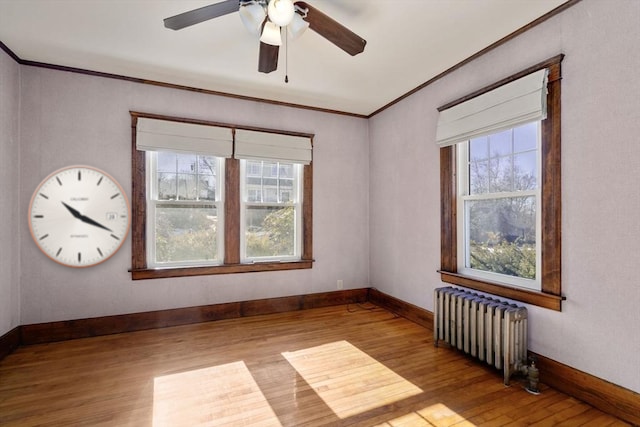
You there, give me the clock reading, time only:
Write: 10:19
